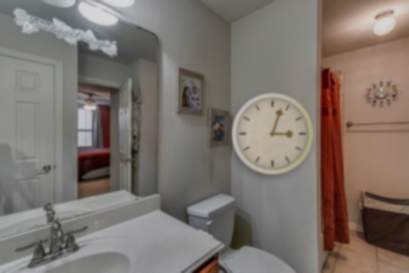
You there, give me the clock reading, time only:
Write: 3:03
